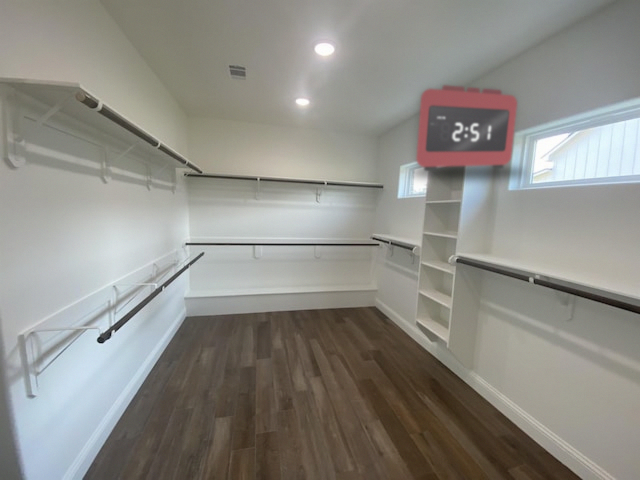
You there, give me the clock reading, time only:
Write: 2:51
